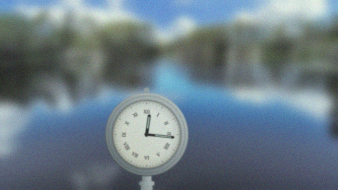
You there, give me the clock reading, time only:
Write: 12:16
